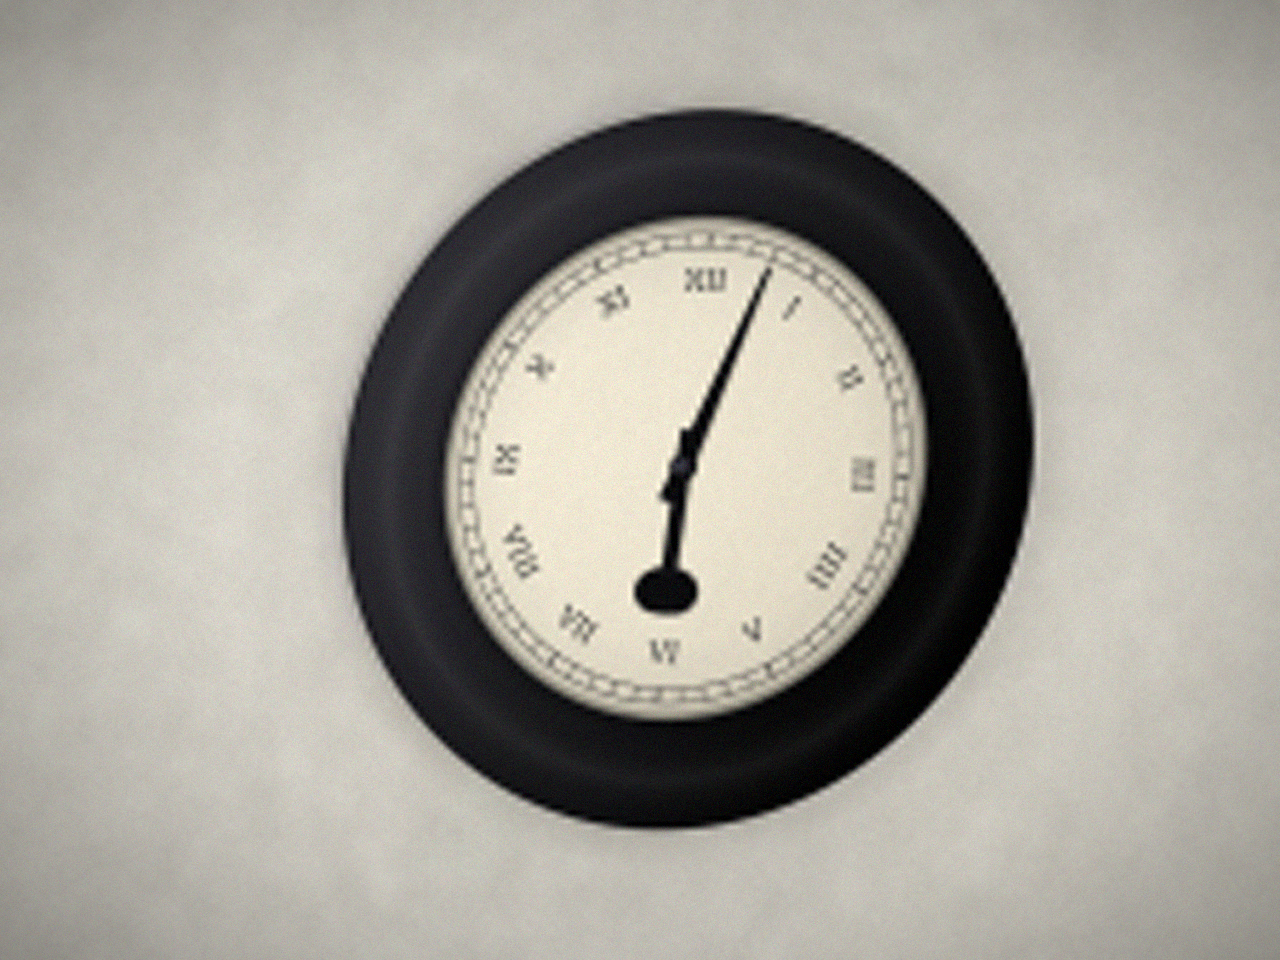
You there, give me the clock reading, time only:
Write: 6:03
